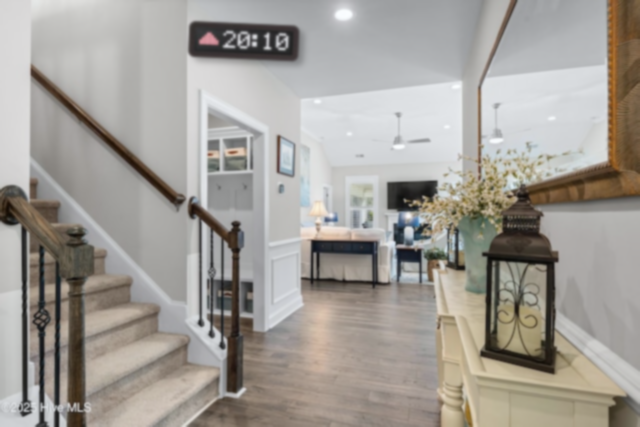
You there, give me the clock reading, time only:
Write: 20:10
